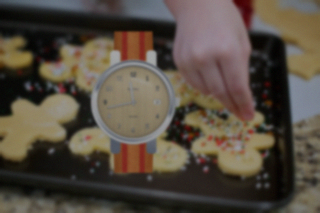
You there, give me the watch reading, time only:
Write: 11:43
